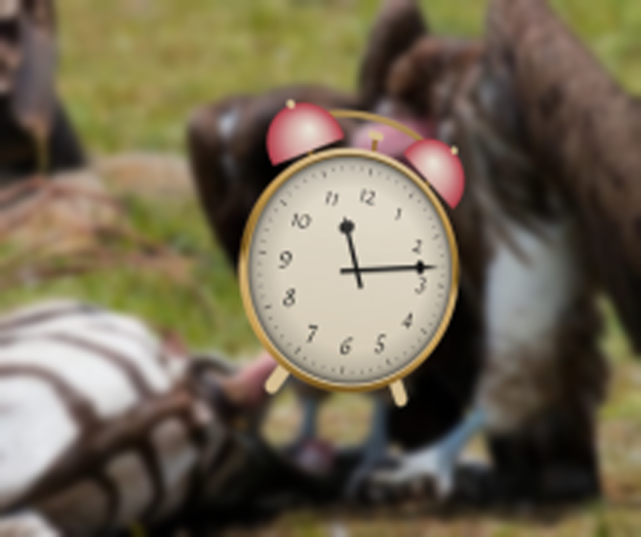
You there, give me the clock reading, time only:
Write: 11:13
